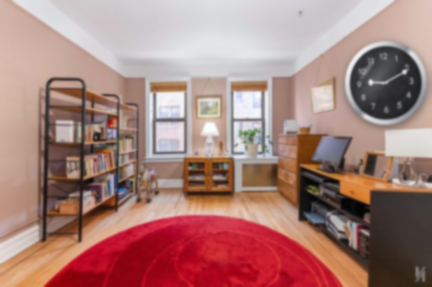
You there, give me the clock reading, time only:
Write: 9:11
